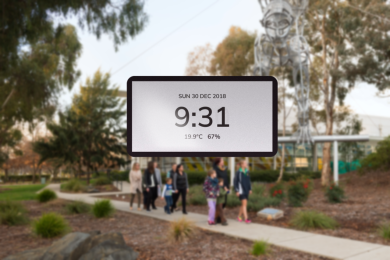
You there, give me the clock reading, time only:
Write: 9:31
